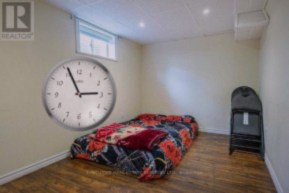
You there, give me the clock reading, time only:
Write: 2:56
